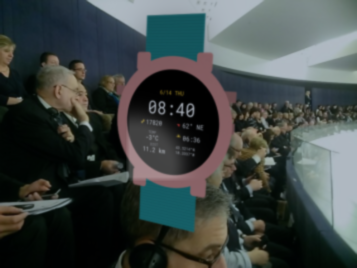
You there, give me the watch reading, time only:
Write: 8:40
